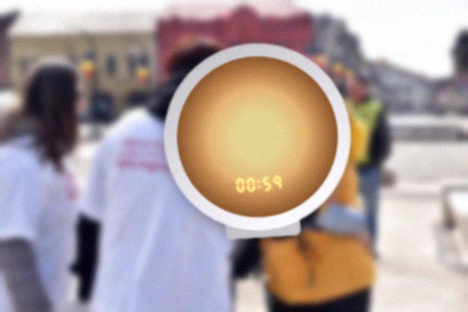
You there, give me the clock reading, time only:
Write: 0:59
